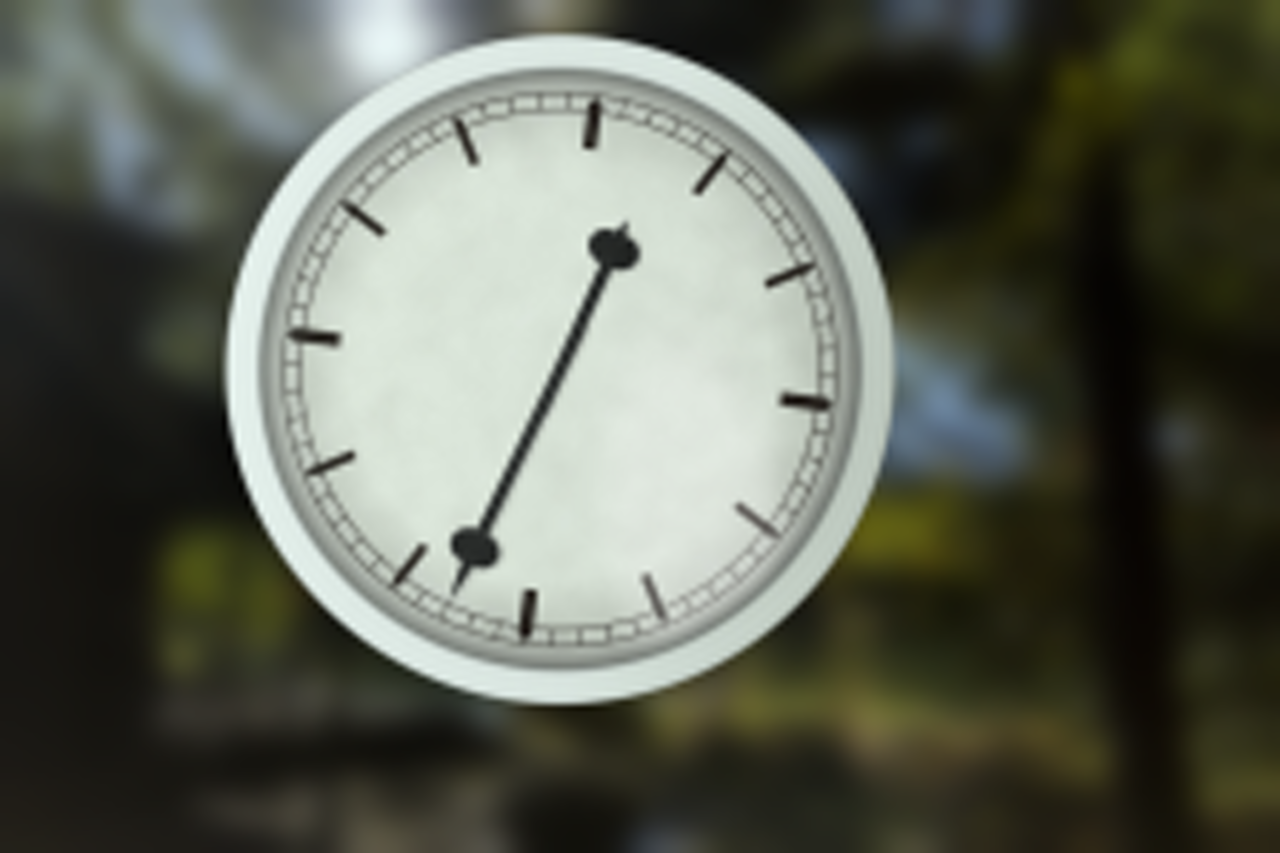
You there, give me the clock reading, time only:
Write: 12:33
